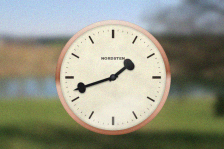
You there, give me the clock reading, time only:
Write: 1:42
